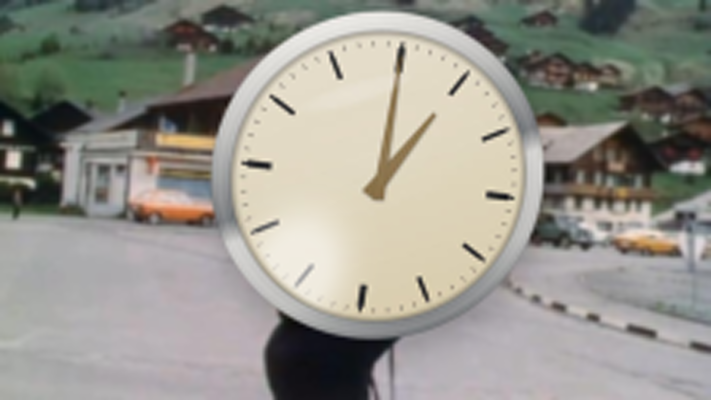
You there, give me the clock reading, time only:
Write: 1:00
